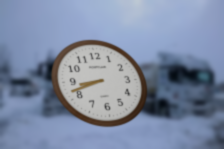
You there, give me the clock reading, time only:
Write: 8:42
